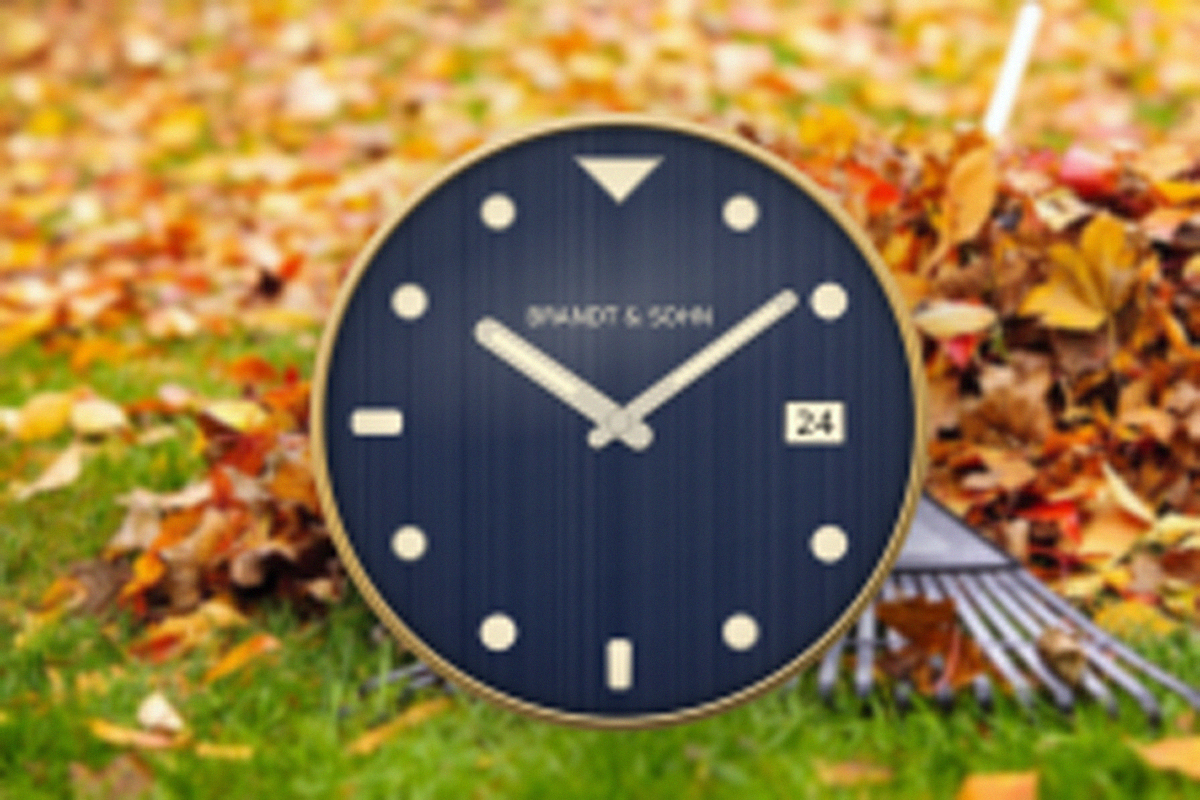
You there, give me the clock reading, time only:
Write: 10:09
